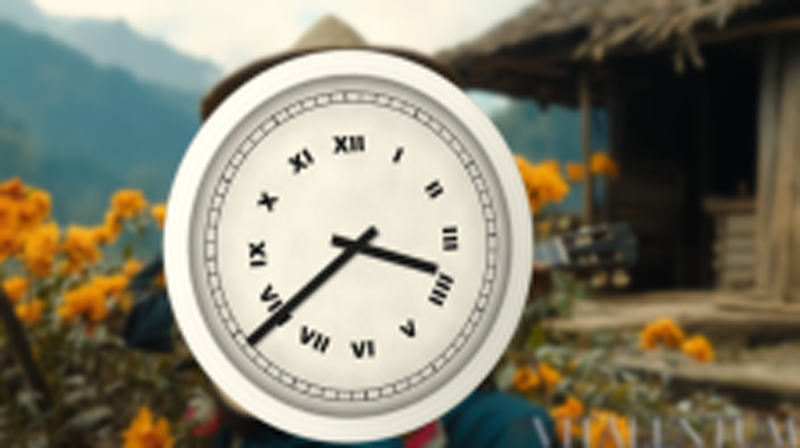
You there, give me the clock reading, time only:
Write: 3:39
